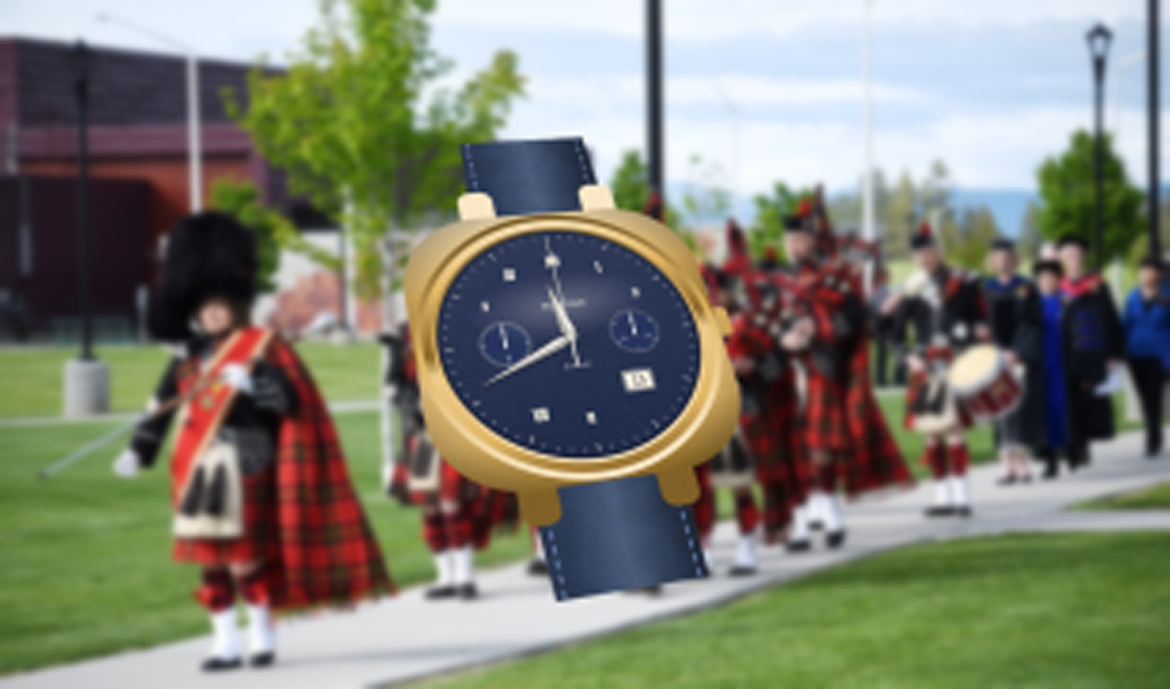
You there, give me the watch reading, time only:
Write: 11:41
